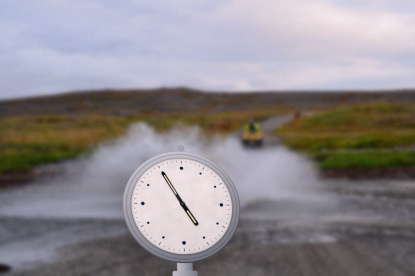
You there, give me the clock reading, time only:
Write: 4:55
